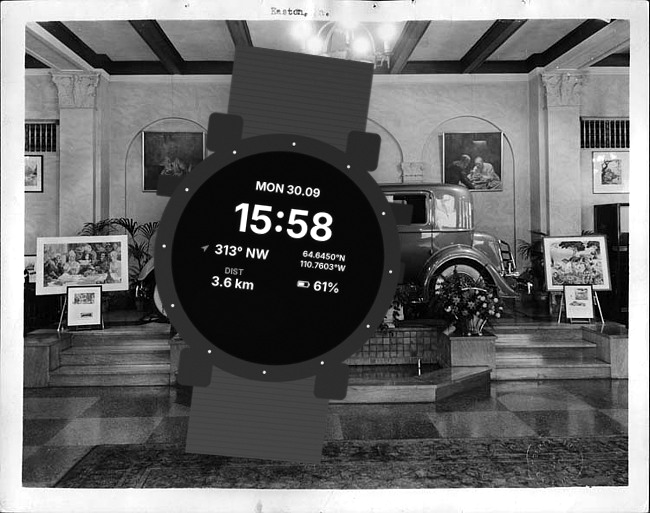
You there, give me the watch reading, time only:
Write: 15:58
